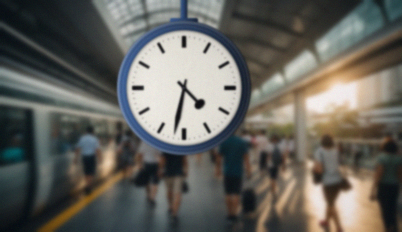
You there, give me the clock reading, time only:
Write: 4:32
